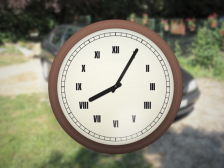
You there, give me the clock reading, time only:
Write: 8:05
